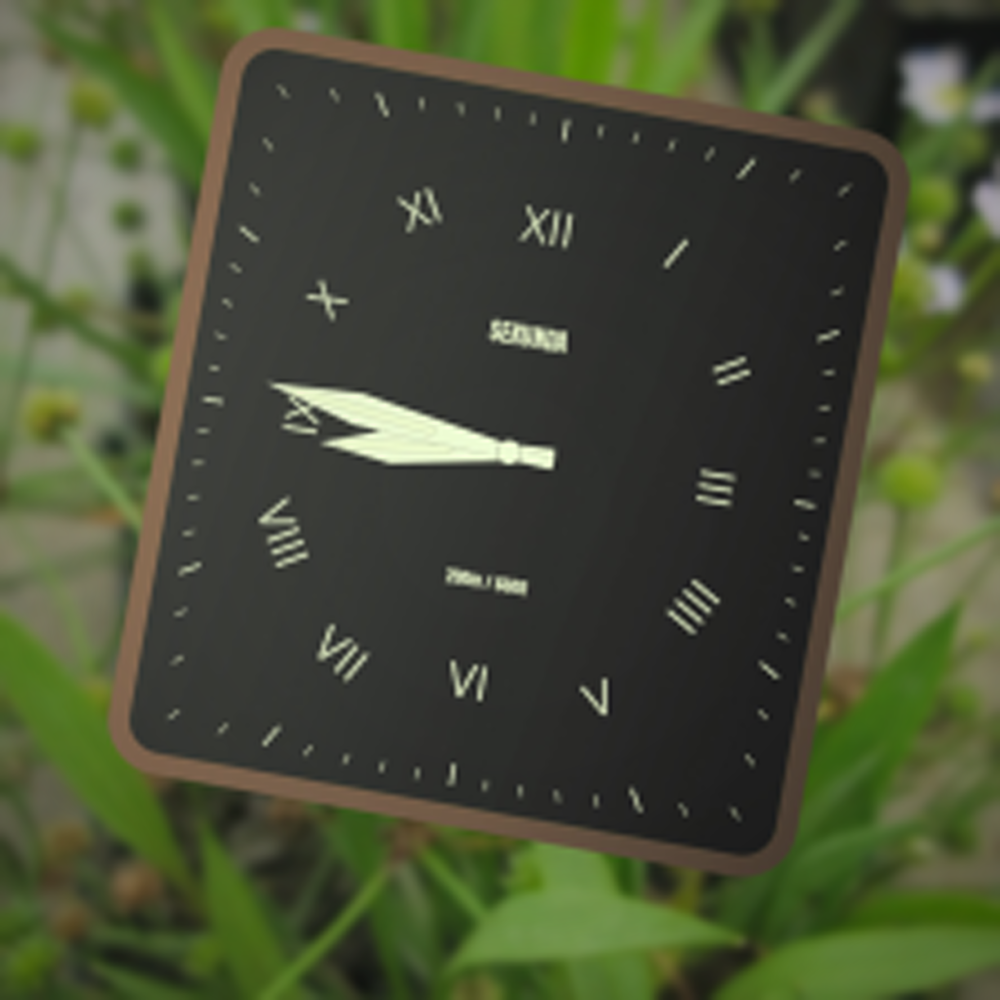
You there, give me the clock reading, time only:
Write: 8:46
